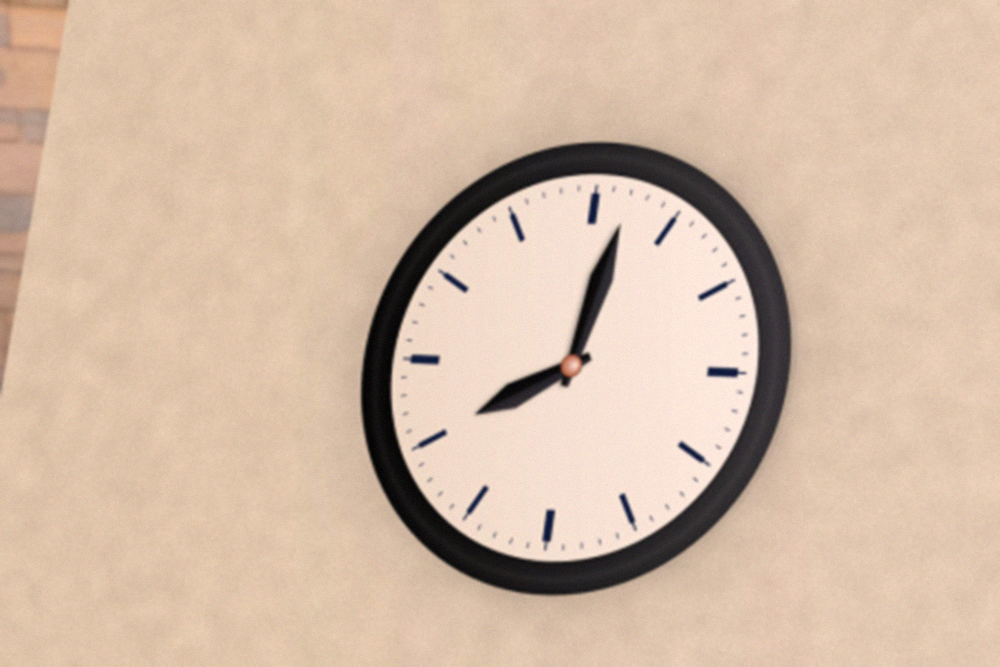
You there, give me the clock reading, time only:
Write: 8:02
